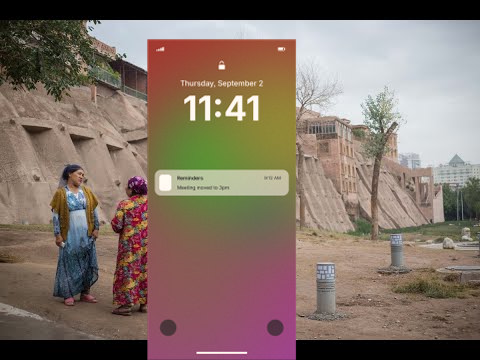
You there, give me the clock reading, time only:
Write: 11:41
